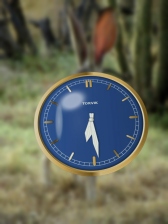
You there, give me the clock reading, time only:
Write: 6:29
